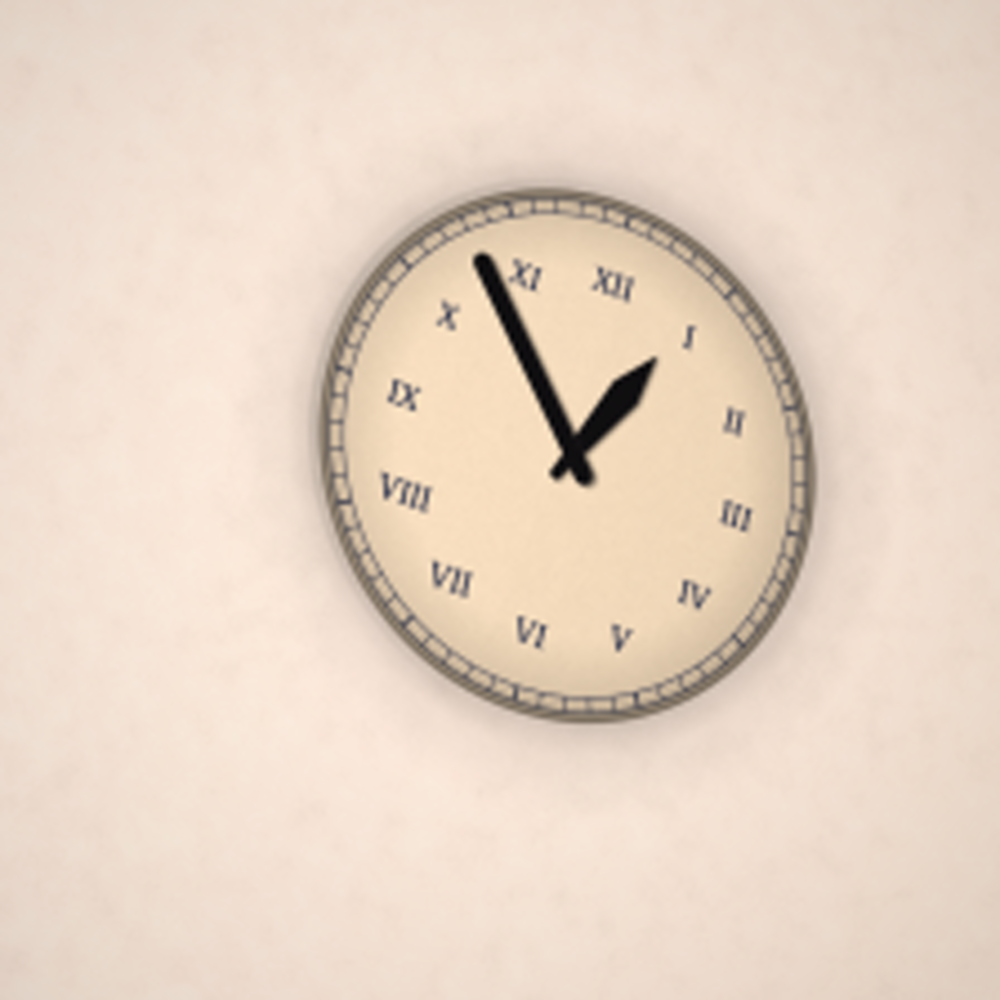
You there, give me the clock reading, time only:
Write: 12:53
